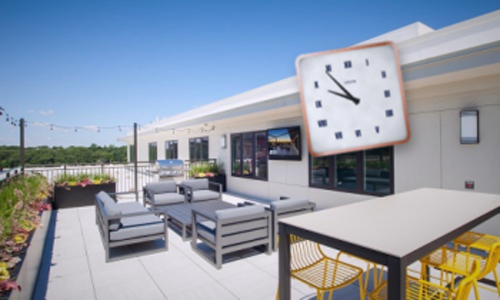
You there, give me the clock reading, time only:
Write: 9:54
